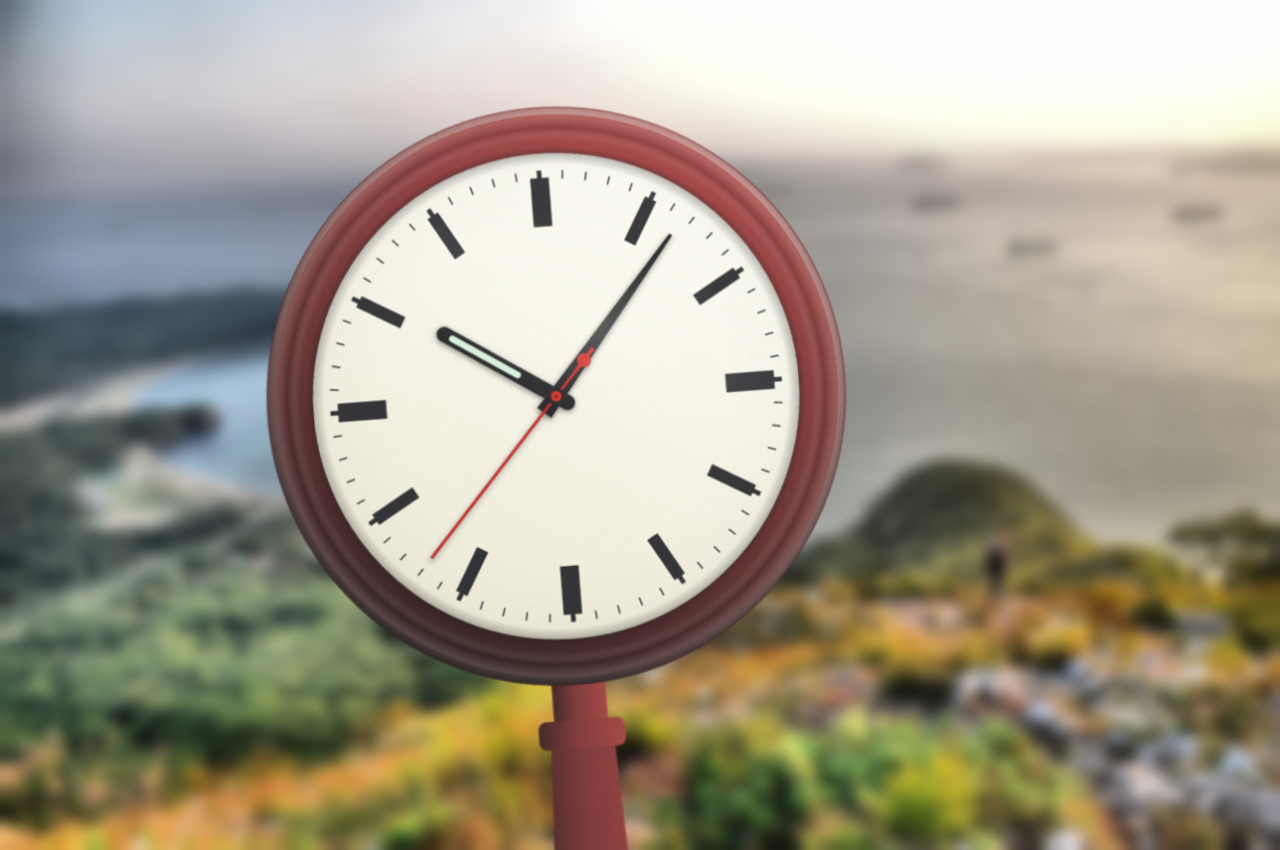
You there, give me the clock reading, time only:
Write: 10:06:37
